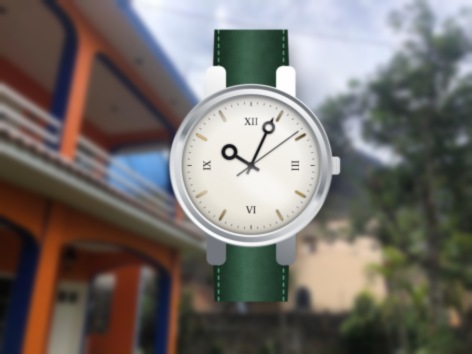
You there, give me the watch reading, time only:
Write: 10:04:09
